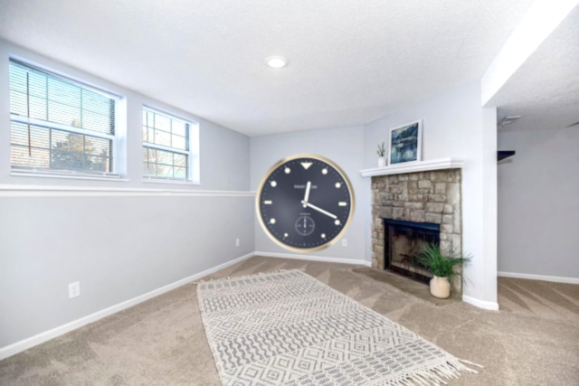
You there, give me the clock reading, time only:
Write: 12:19
